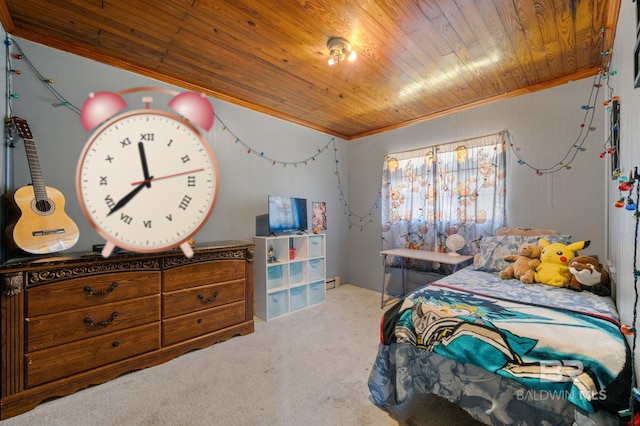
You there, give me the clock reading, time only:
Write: 11:38:13
